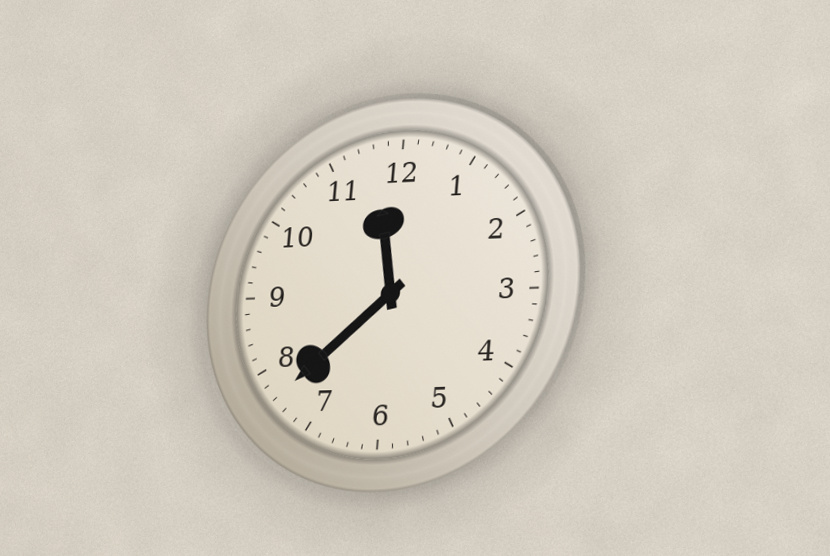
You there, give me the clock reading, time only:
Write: 11:38
